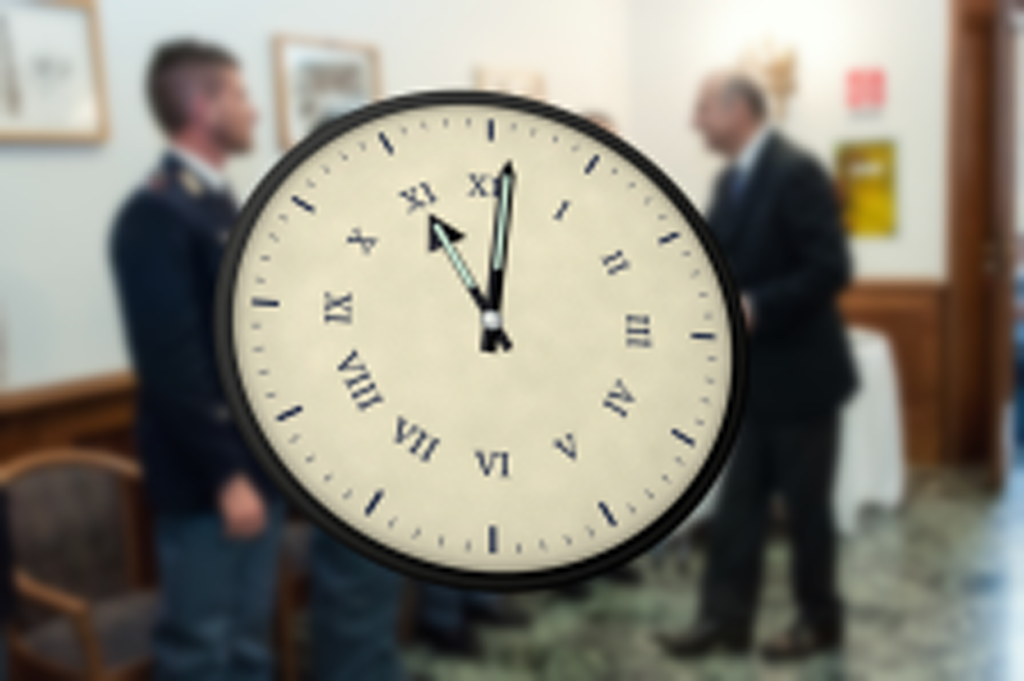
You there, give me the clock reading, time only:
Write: 11:01
